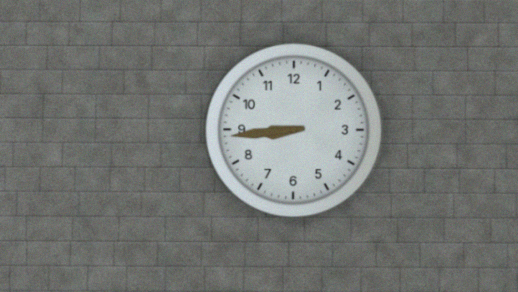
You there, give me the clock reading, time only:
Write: 8:44
